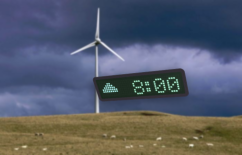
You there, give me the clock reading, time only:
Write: 8:00
